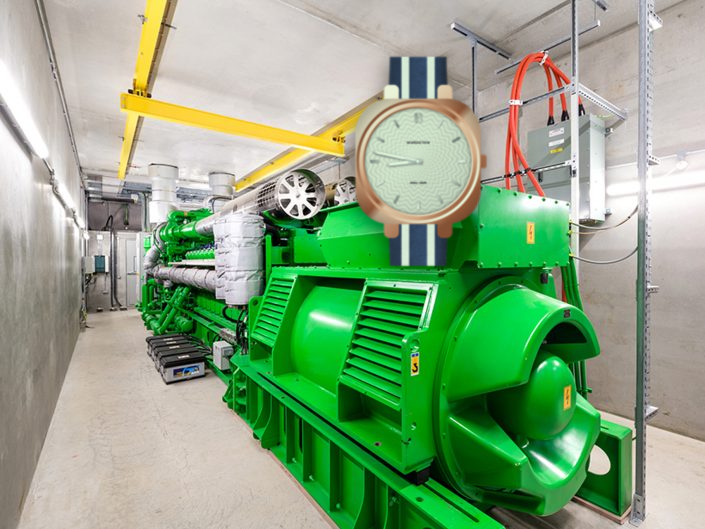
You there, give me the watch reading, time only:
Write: 8:47
